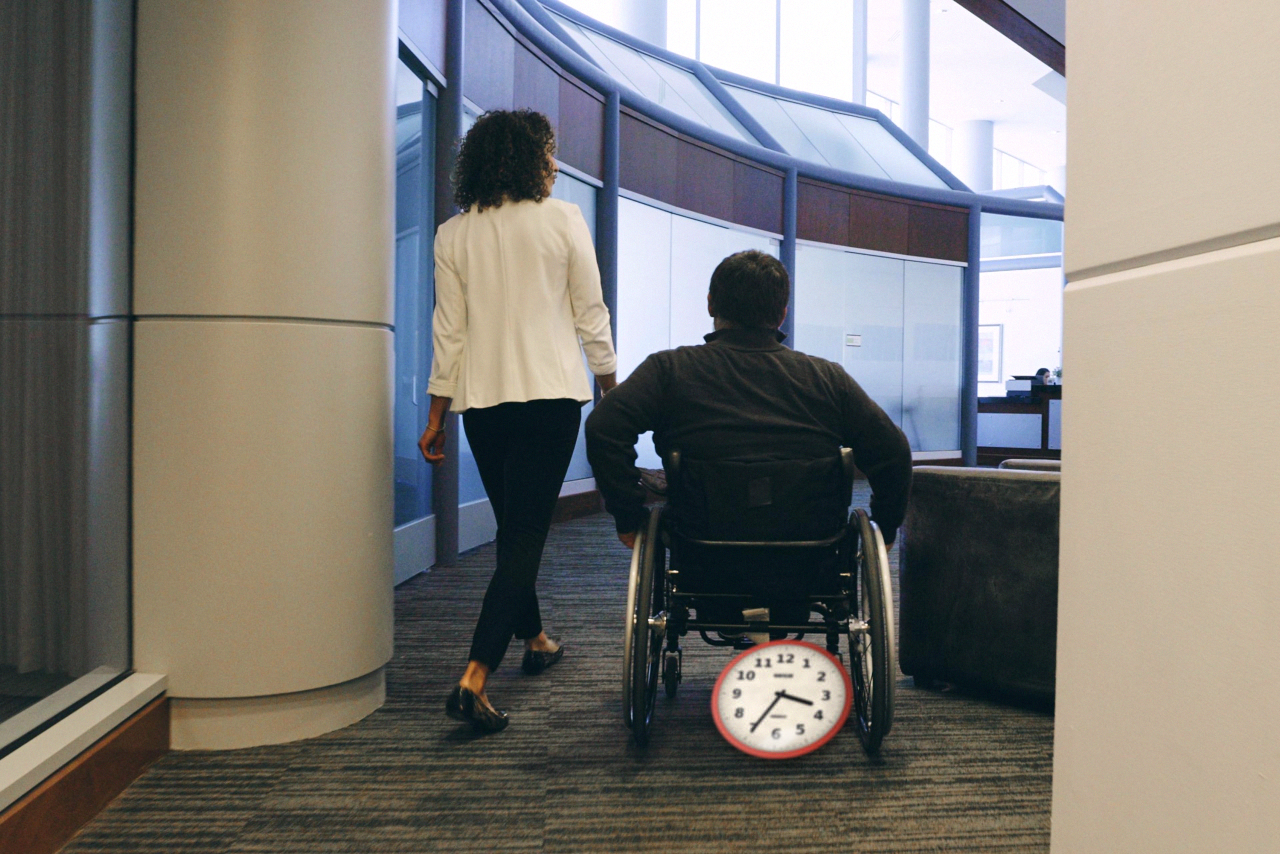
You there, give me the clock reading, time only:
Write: 3:35
